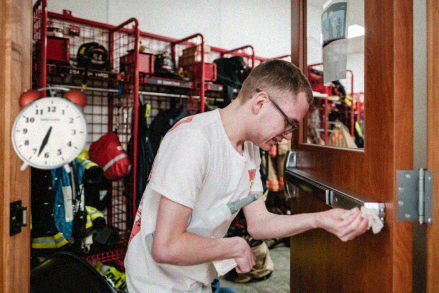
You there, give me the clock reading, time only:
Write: 6:33
